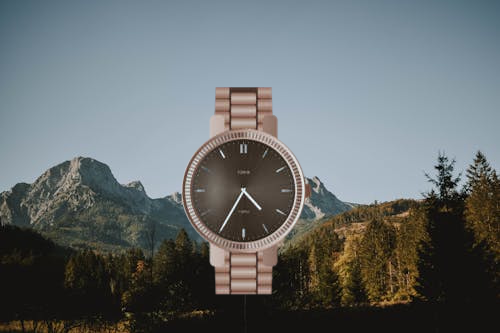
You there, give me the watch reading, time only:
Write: 4:35
